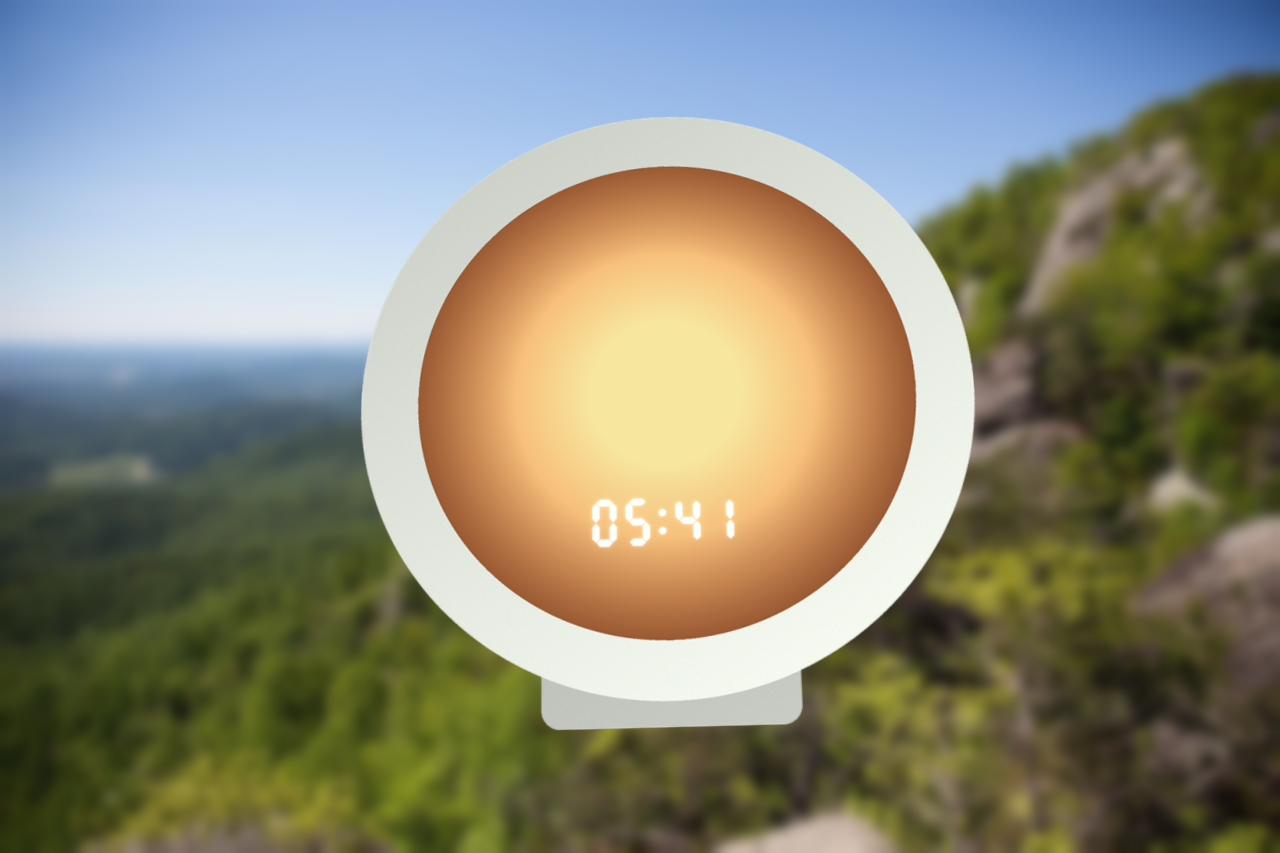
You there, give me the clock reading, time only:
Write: 5:41
